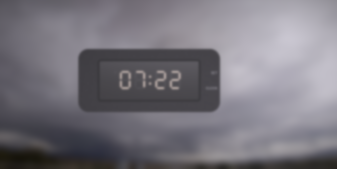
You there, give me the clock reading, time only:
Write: 7:22
